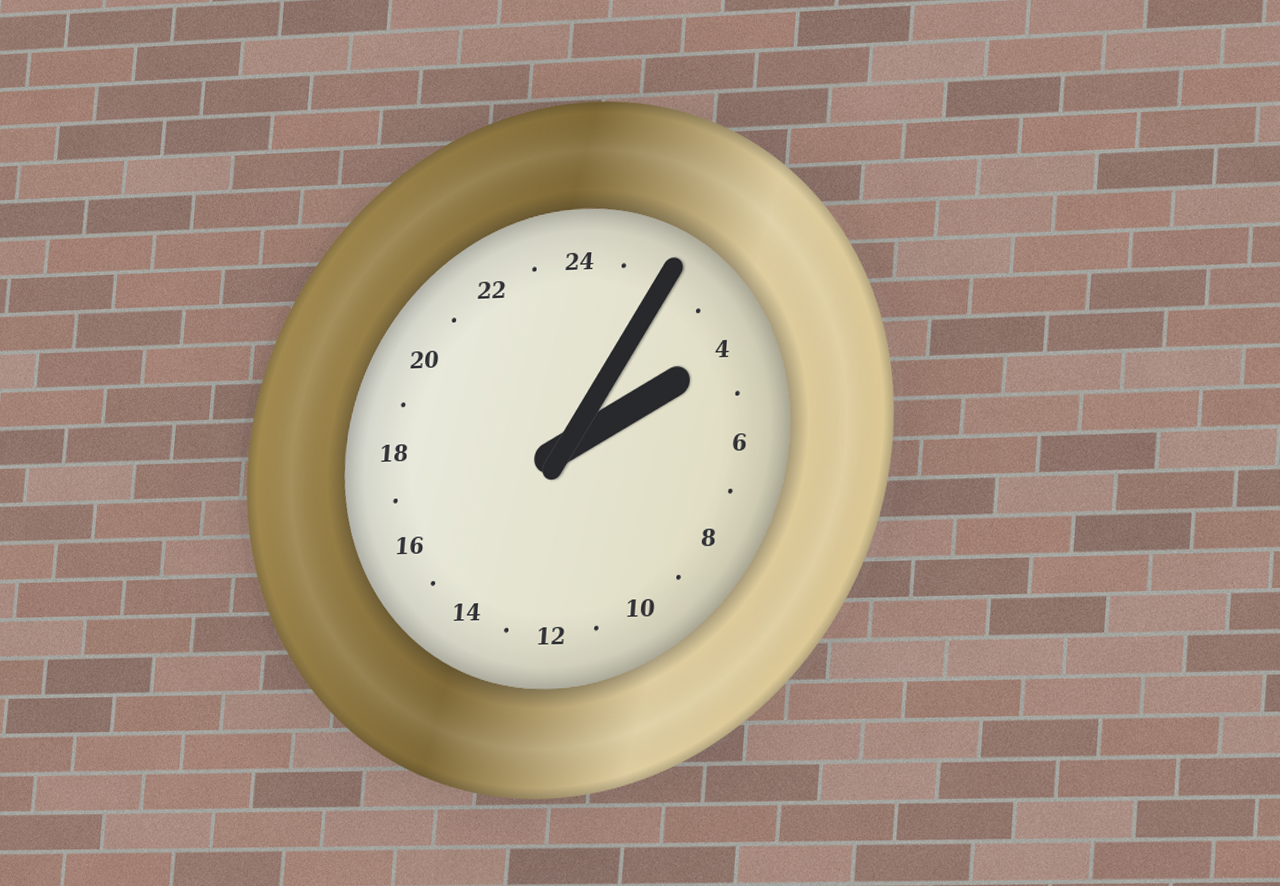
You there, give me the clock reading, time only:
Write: 4:05
